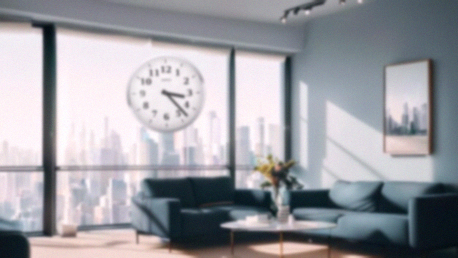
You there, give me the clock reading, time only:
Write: 3:23
